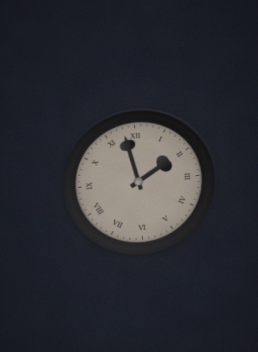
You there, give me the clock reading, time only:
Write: 1:58
